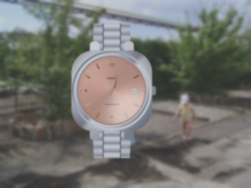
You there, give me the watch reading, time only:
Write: 12:38
